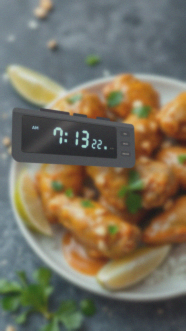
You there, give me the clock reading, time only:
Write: 7:13:22
